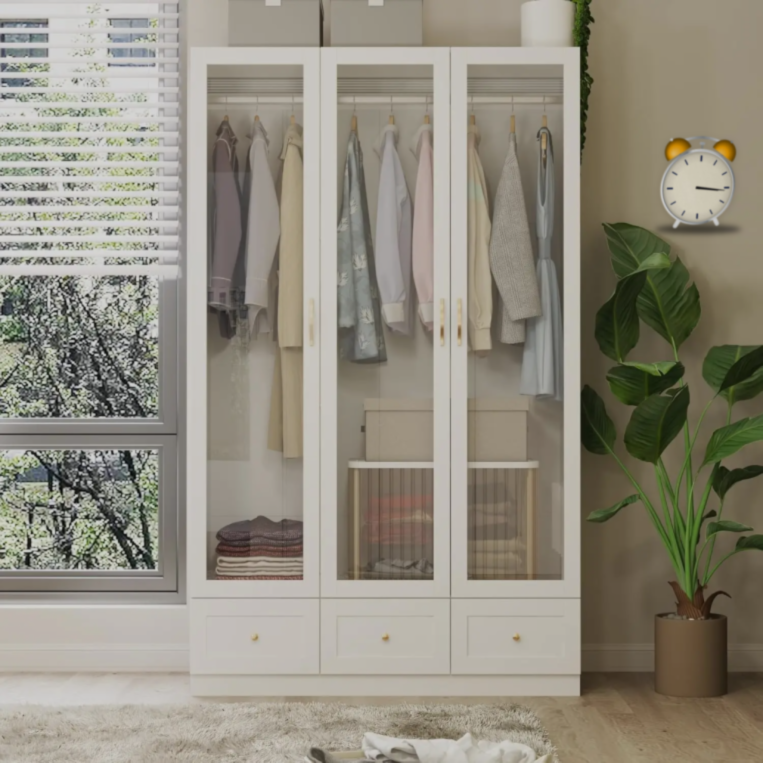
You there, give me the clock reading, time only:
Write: 3:16
